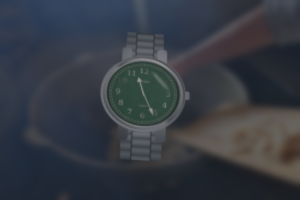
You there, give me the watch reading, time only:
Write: 11:26
